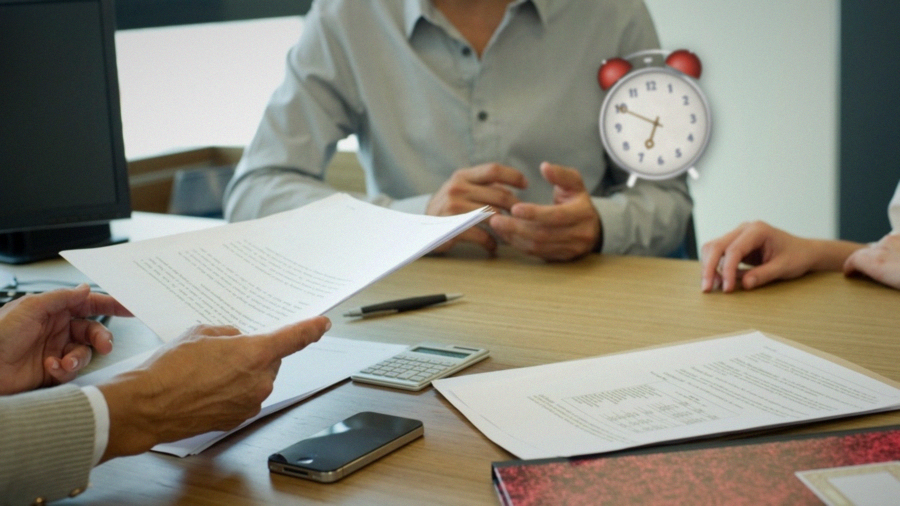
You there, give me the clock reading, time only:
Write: 6:50
